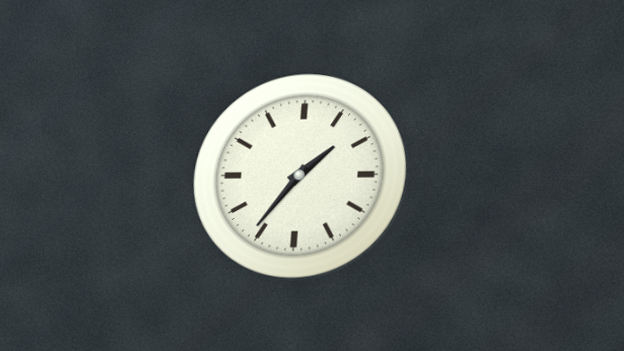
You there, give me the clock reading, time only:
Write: 1:36
